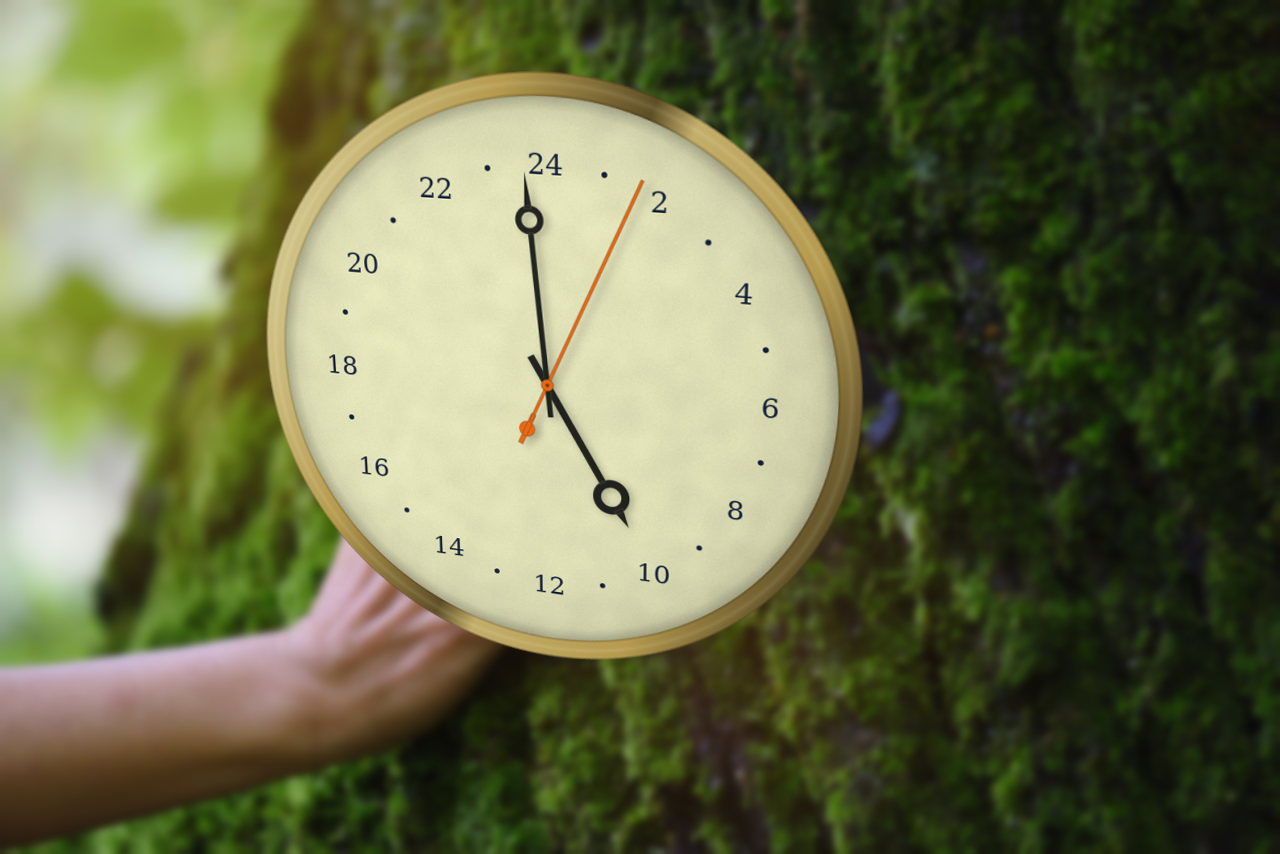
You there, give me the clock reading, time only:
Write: 9:59:04
